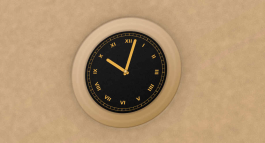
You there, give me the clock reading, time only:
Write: 10:02
